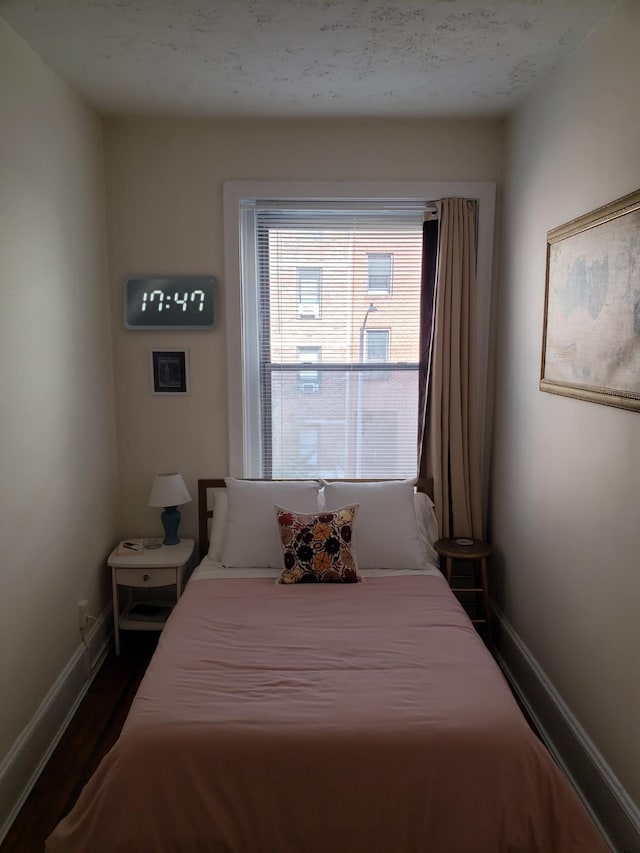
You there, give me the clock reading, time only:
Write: 17:47
